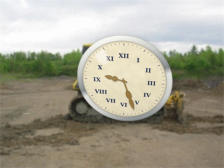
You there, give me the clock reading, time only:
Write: 9:27
